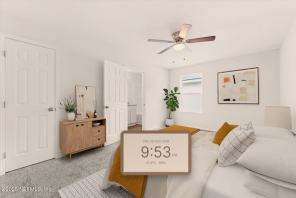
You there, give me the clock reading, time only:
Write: 9:53
